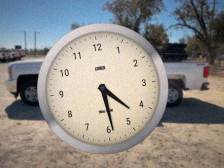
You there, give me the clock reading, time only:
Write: 4:29
